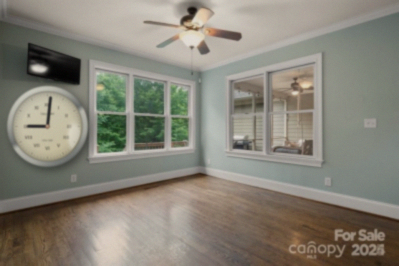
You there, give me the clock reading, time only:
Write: 9:01
